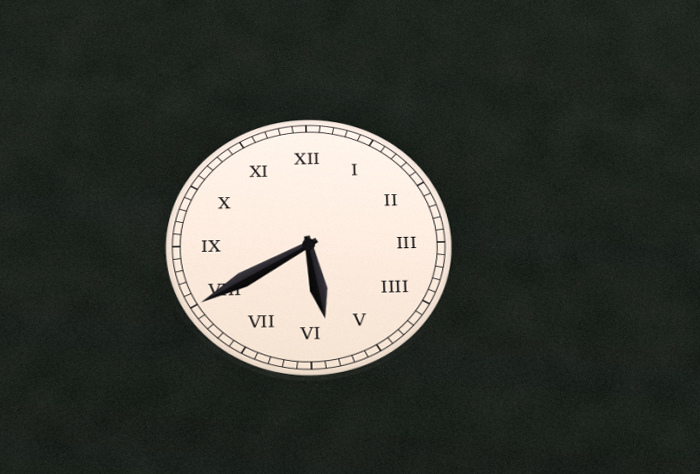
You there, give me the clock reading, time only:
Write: 5:40
